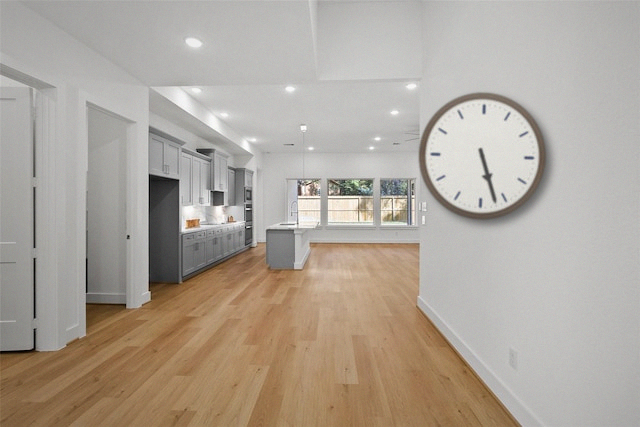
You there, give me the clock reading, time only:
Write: 5:27
